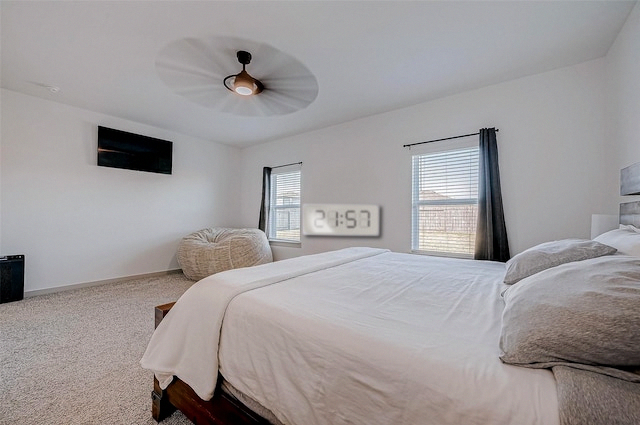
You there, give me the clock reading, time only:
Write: 21:57
